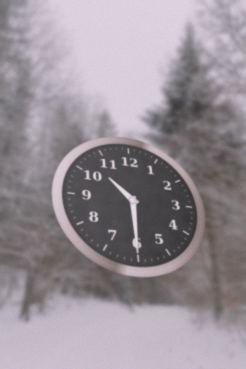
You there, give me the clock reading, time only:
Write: 10:30
